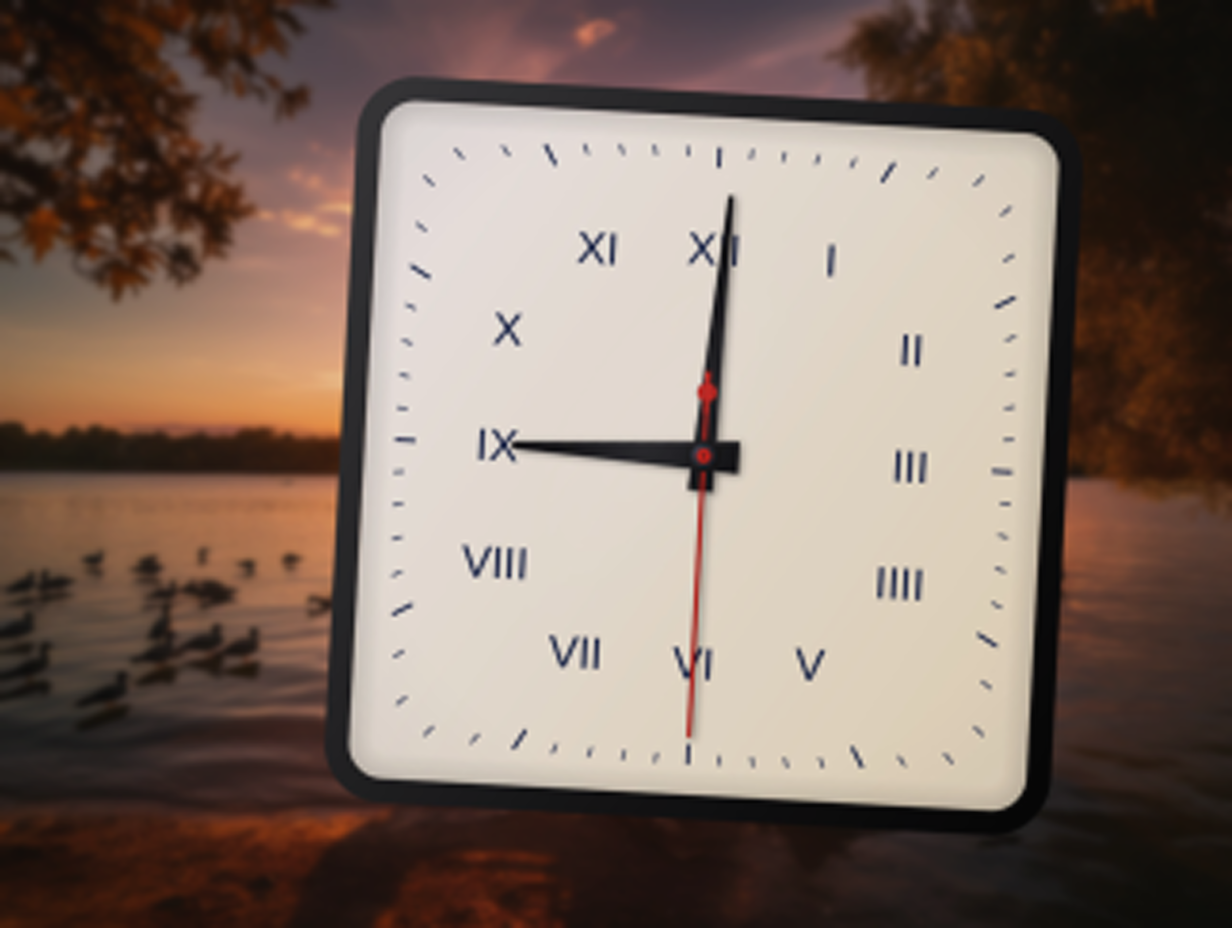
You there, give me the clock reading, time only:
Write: 9:00:30
